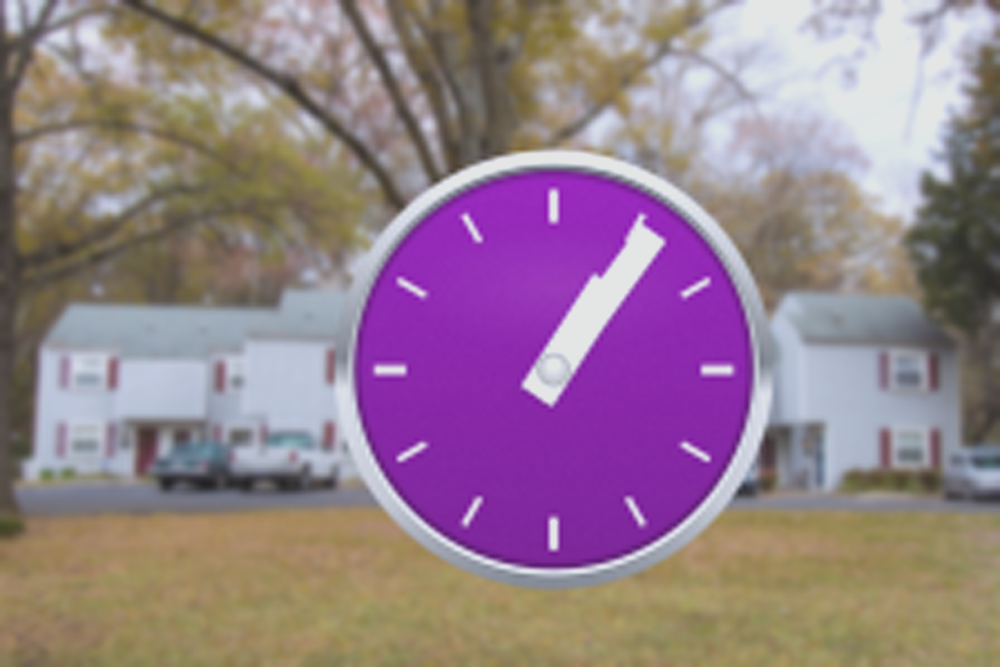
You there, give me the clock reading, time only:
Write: 1:06
